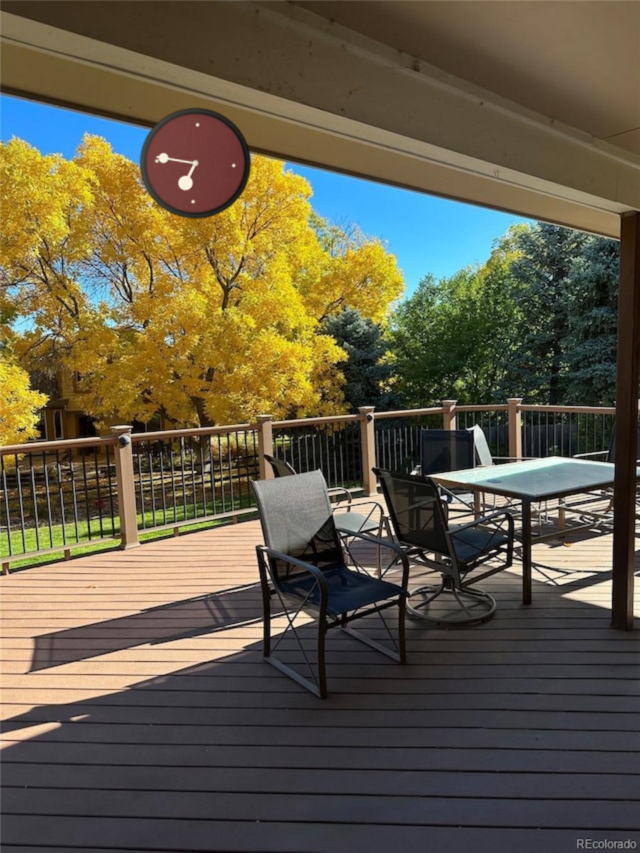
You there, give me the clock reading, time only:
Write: 6:46
